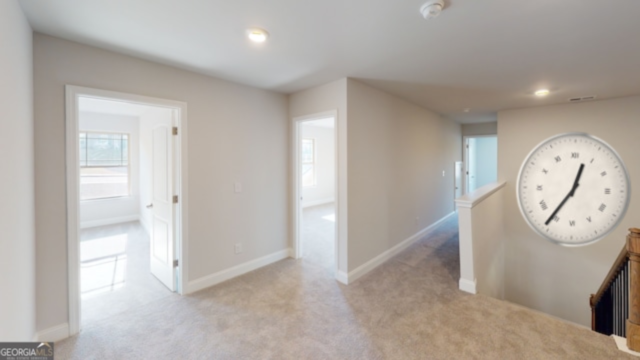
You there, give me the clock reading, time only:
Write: 12:36
